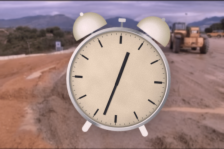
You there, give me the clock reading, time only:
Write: 12:33
